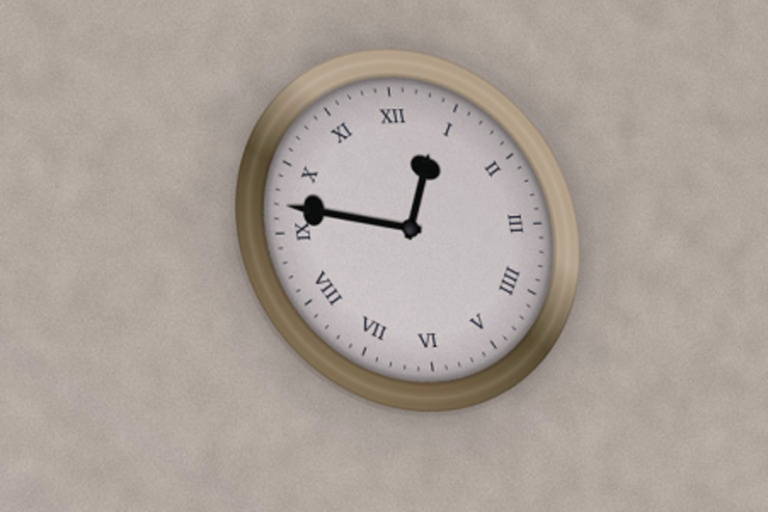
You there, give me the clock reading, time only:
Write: 12:47
